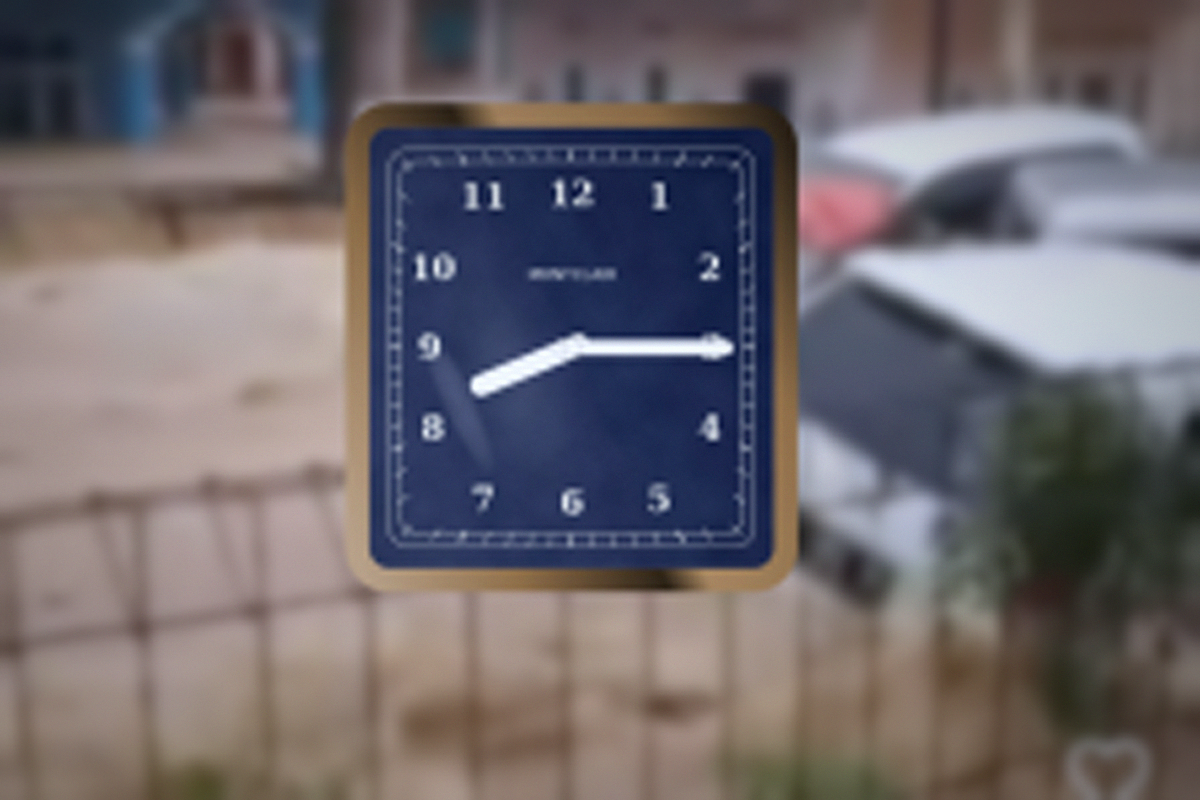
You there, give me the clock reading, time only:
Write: 8:15
